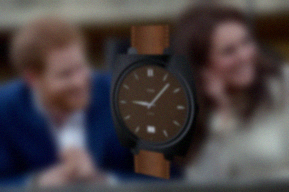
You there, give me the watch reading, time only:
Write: 9:07
